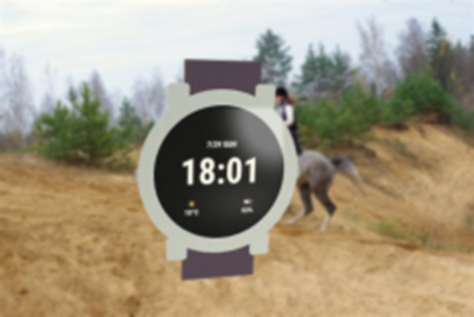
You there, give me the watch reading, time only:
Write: 18:01
